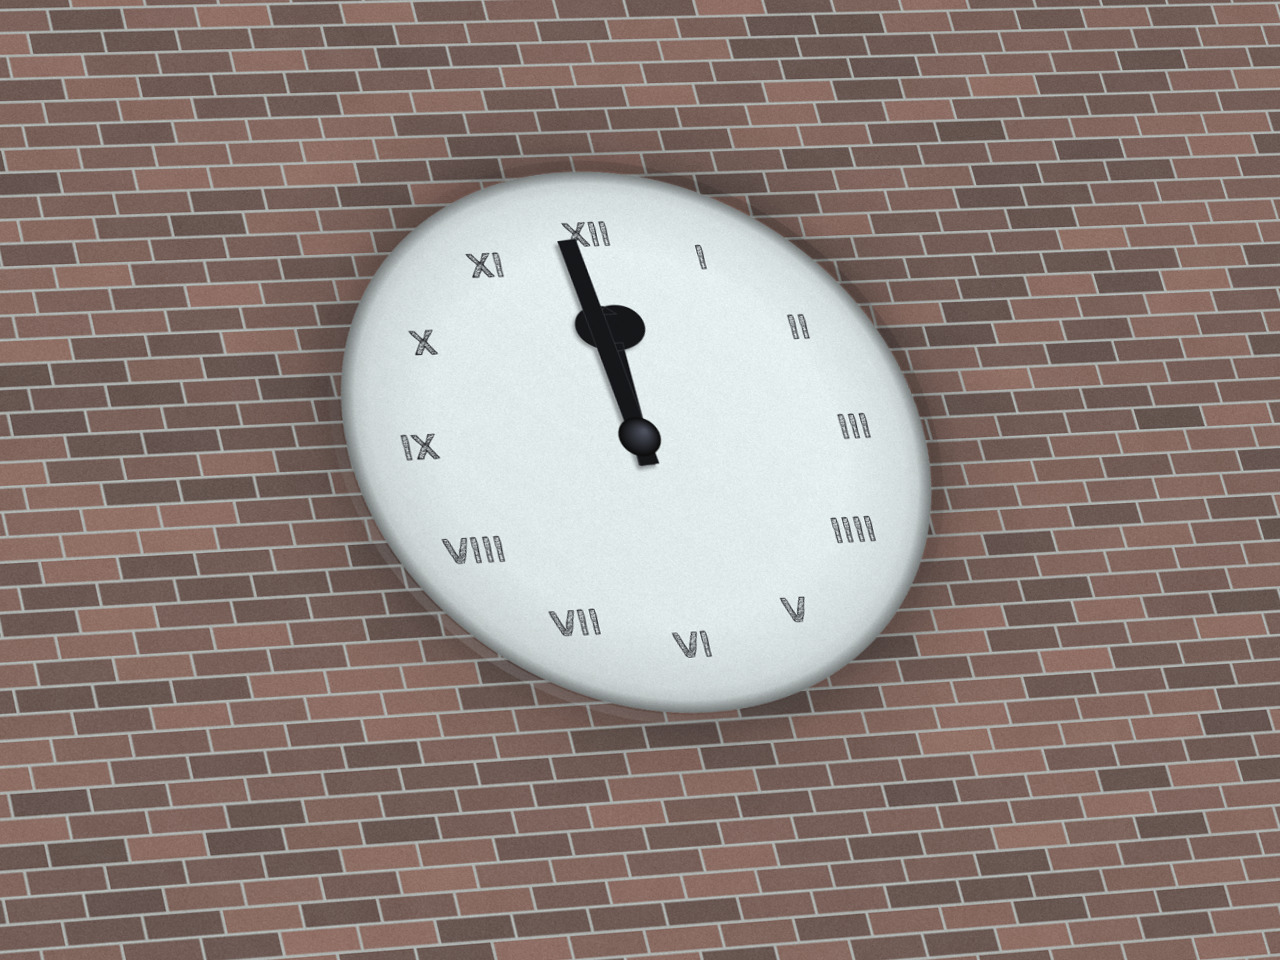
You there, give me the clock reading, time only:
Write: 11:59
